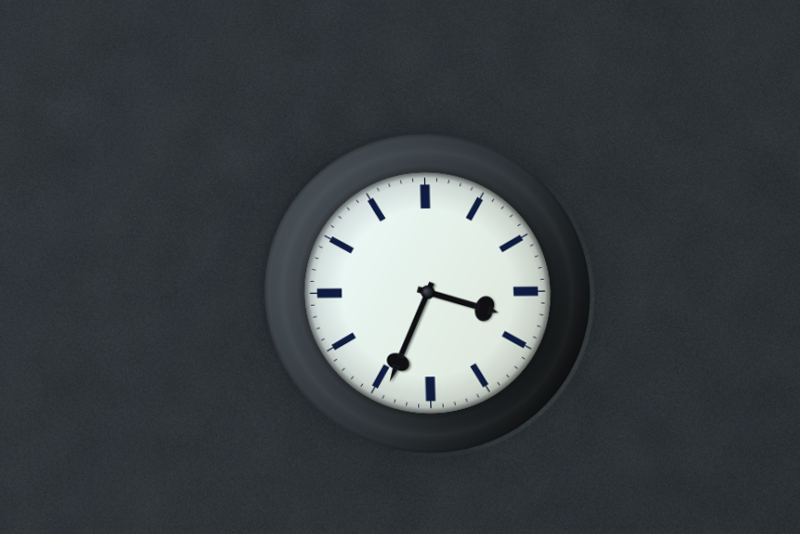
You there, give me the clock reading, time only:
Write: 3:34
